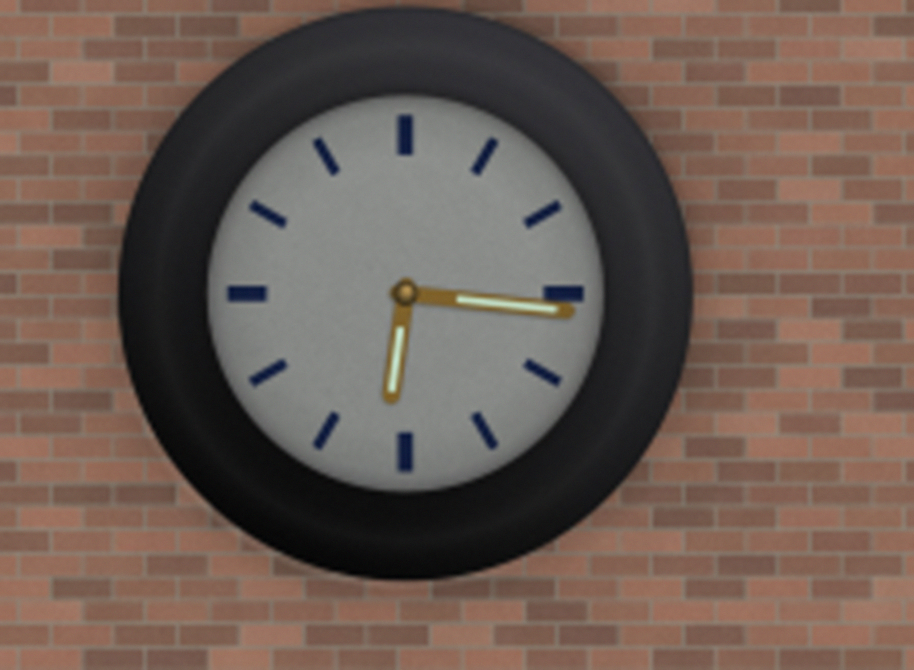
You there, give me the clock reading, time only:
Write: 6:16
